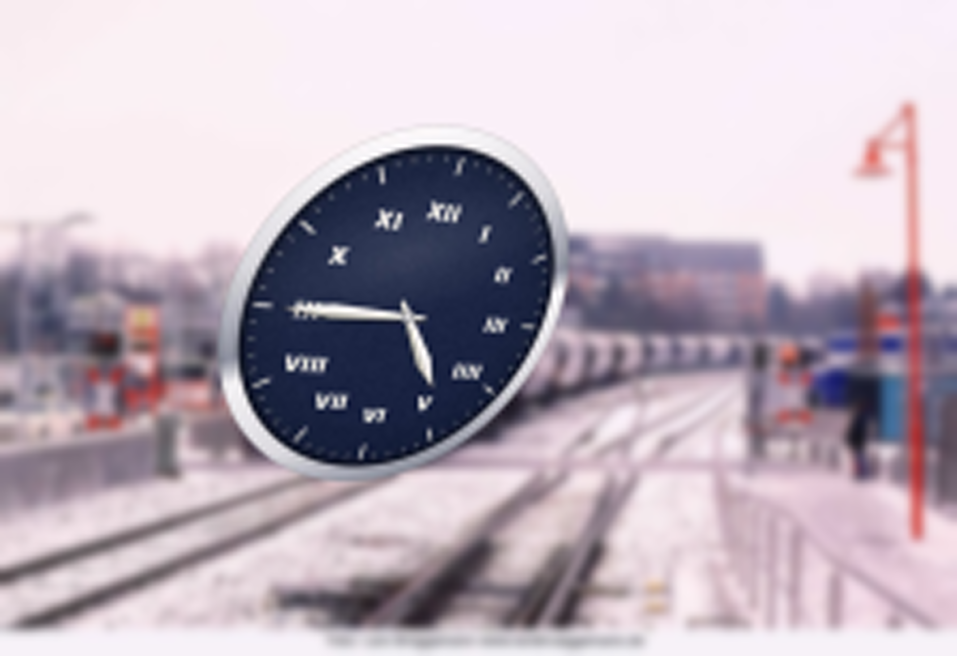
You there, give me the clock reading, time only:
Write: 4:45
